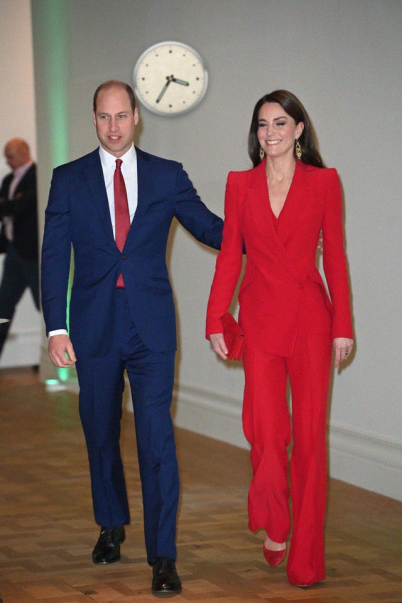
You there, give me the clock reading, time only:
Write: 3:35
